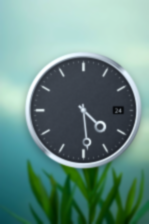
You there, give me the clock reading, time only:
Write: 4:29
